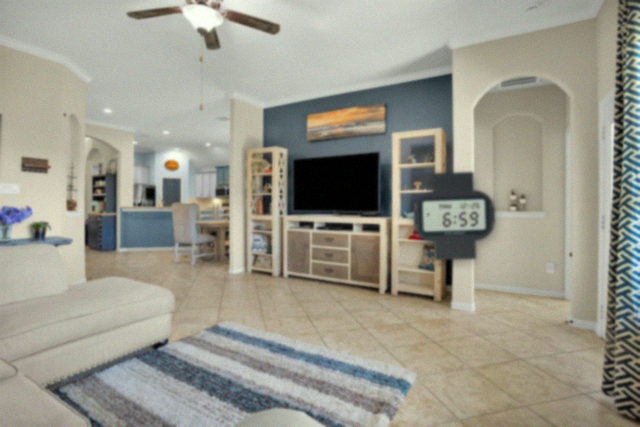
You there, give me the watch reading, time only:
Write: 6:59
